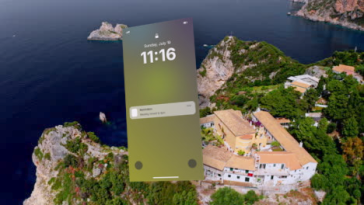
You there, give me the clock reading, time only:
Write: 11:16
